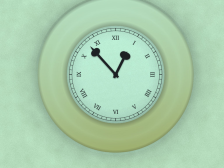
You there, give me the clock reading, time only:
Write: 12:53
